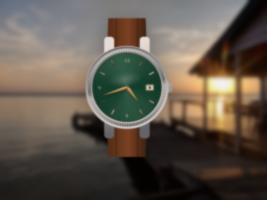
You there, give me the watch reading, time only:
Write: 4:42
